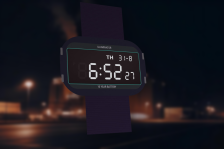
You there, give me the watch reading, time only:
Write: 6:52:27
